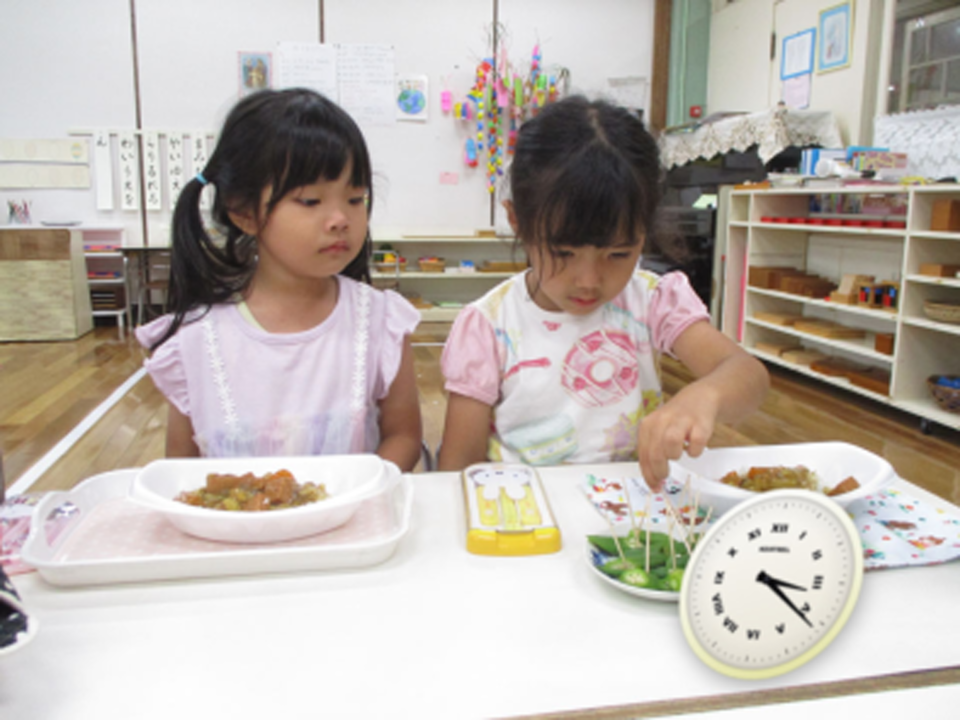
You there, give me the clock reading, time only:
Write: 3:21
